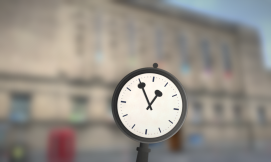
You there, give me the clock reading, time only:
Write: 12:55
